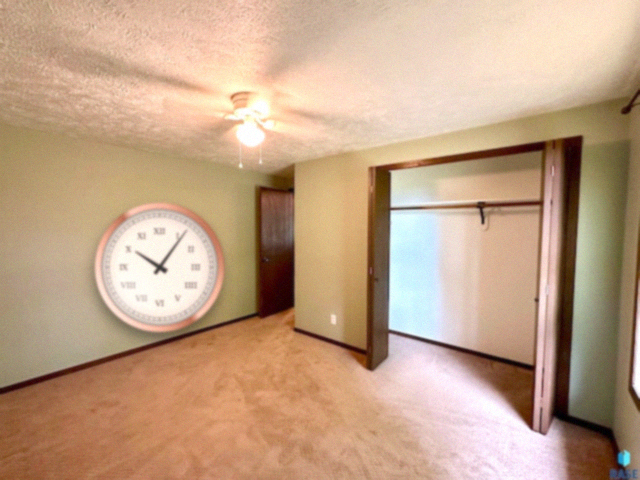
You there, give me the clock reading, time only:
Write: 10:06
